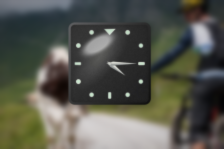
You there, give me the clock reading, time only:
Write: 4:15
